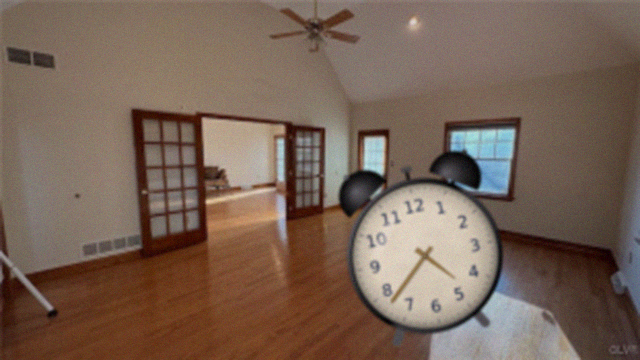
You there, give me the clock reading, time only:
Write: 4:38
